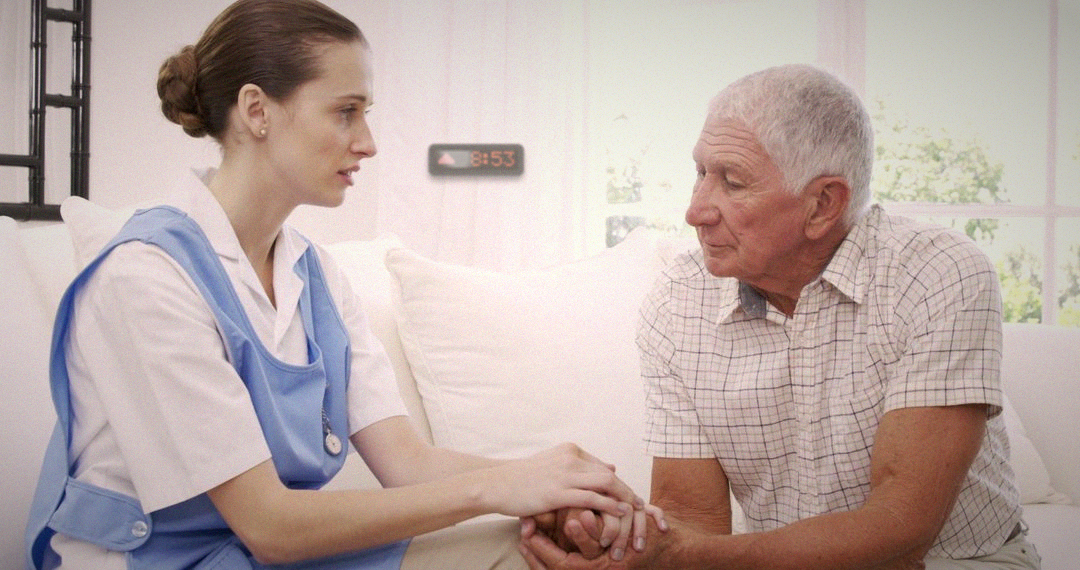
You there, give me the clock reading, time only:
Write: 8:53
